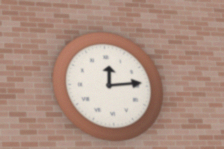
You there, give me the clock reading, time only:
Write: 12:14
